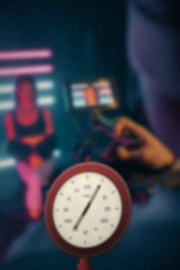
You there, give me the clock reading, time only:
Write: 7:05
